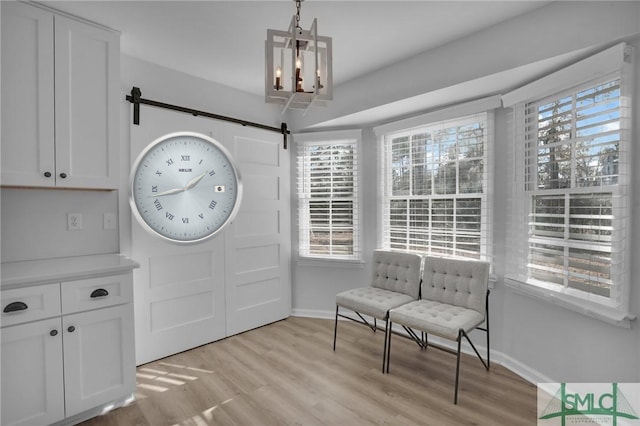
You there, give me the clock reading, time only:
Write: 1:43
